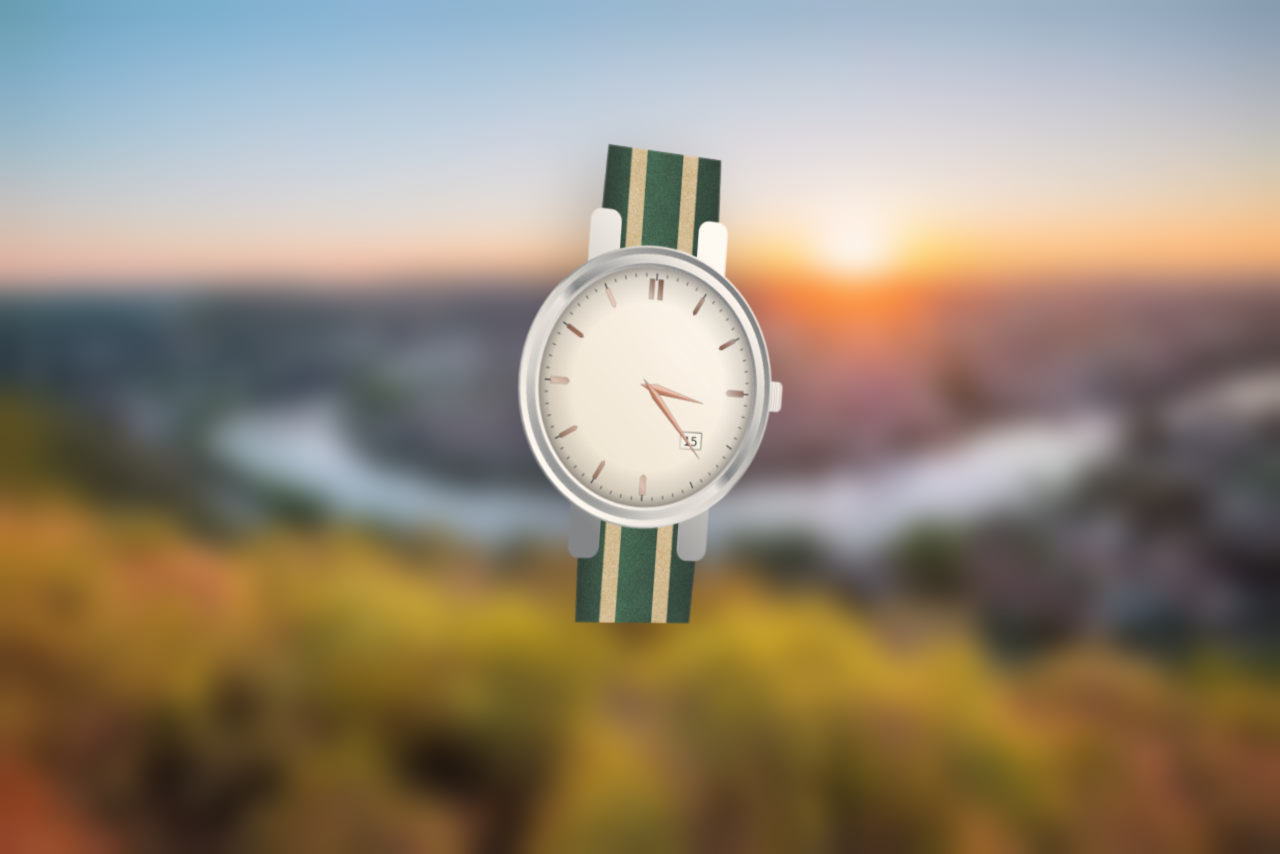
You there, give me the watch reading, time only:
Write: 3:23
